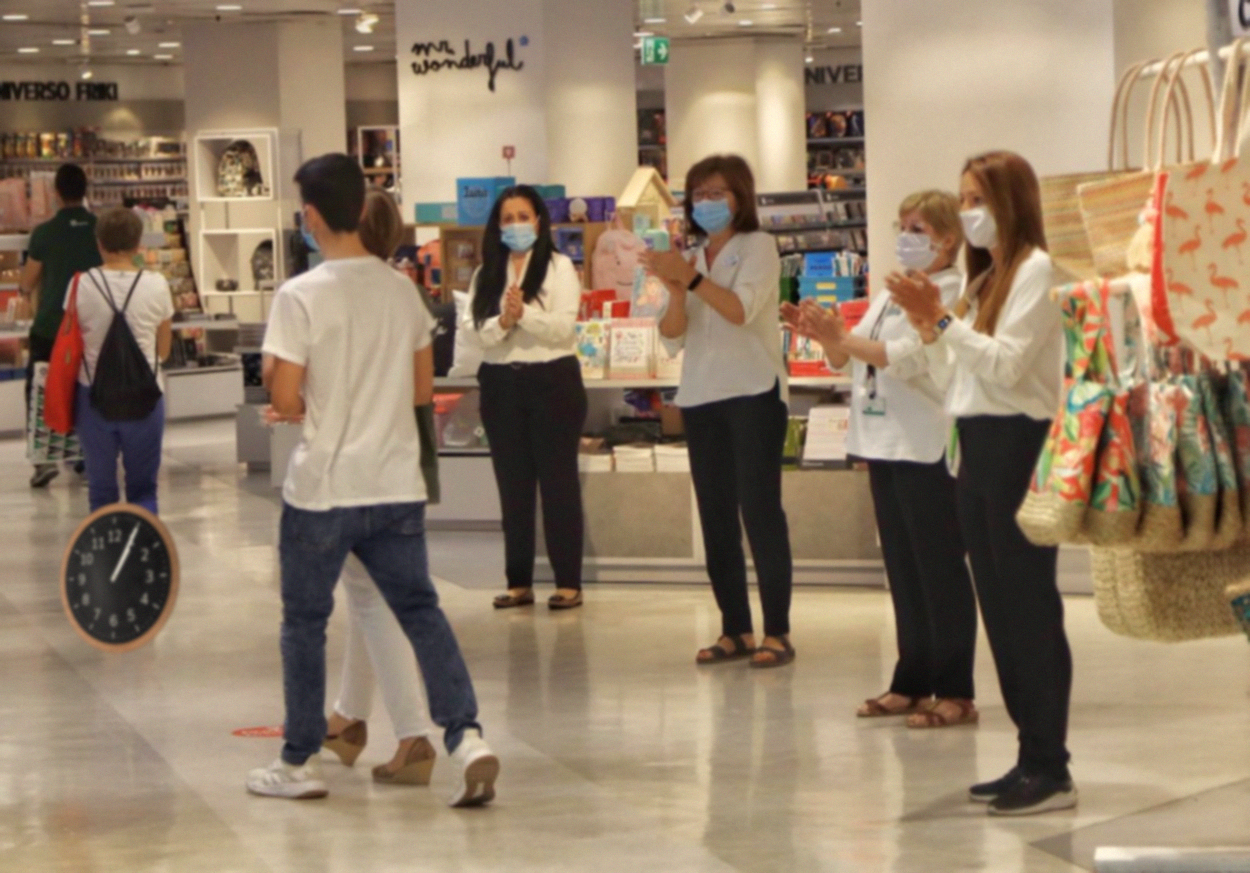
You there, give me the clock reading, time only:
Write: 1:05
